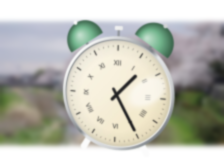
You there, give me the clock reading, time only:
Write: 1:25
